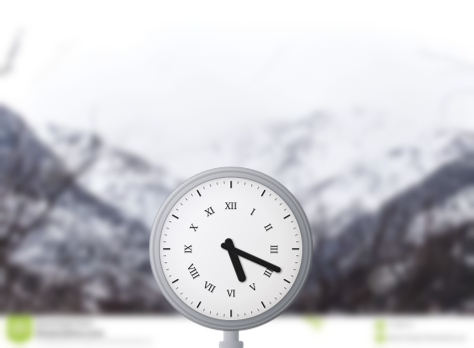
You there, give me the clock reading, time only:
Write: 5:19
